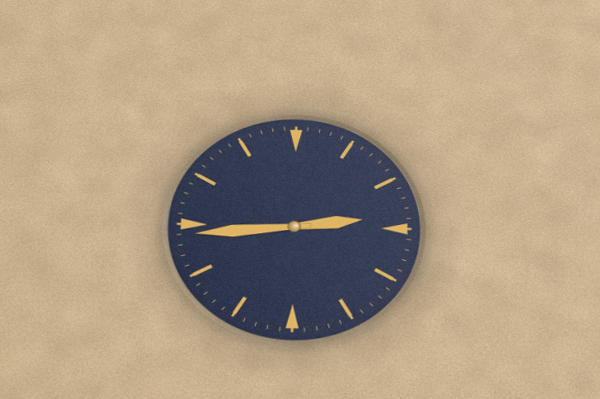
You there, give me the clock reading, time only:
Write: 2:44
